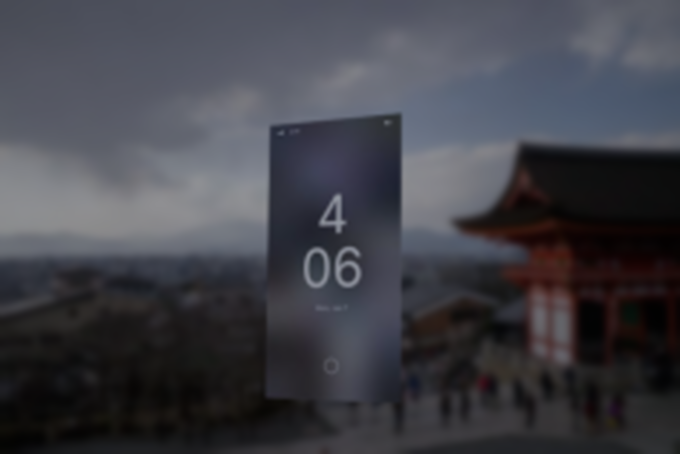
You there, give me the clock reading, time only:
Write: 4:06
